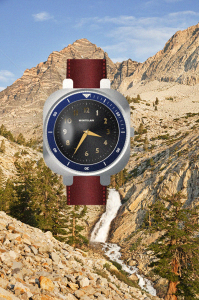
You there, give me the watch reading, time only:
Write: 3:35
